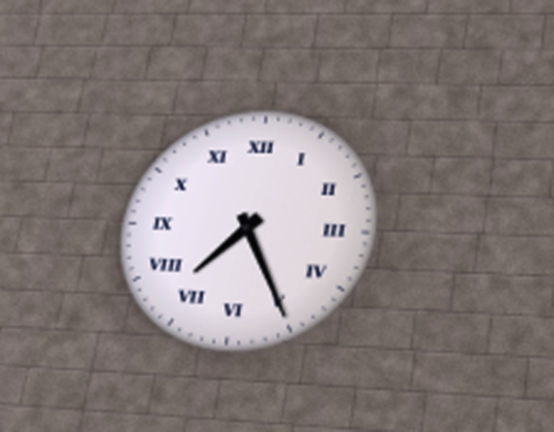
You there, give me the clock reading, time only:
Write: 7:25
